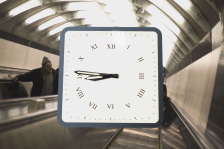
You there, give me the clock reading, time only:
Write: 8:46
